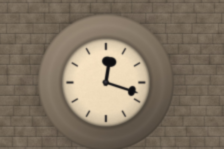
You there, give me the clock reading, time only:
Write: 12:18
